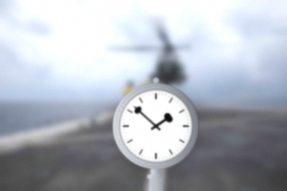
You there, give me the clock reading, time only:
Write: 1:52
